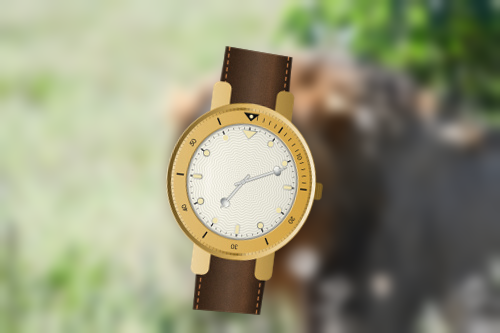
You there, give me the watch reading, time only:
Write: 7:11
